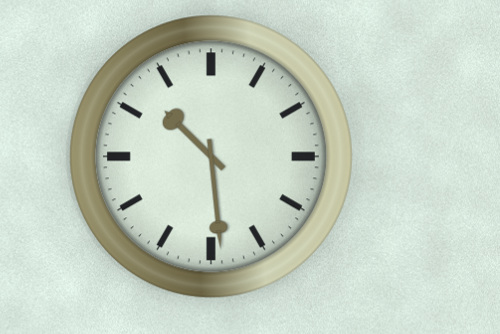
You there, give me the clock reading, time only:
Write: 10:29
